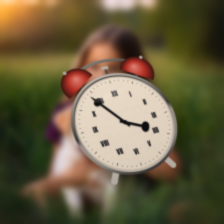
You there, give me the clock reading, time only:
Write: 3:54
